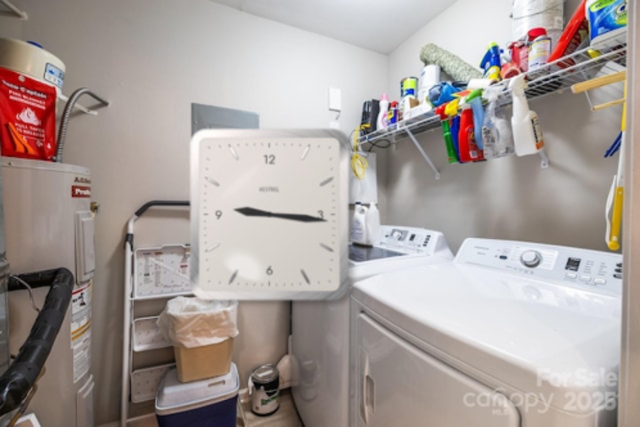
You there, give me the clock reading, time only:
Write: 9:16
